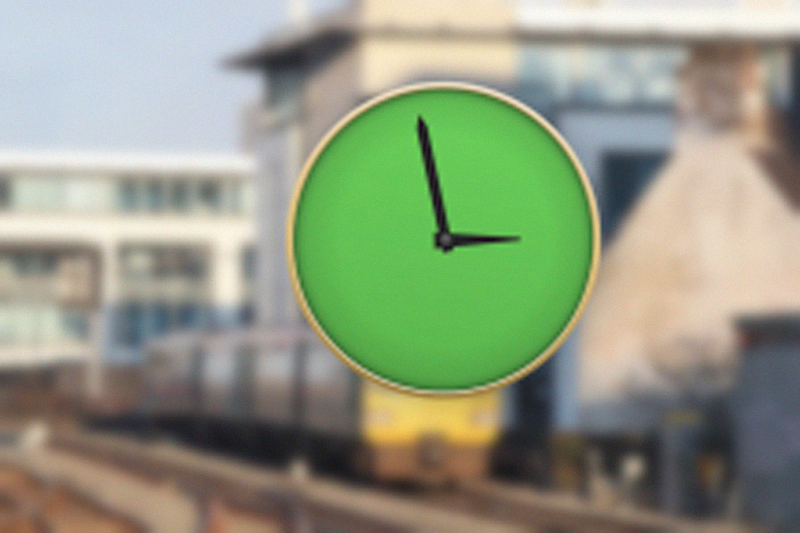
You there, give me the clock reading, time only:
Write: 2:58
